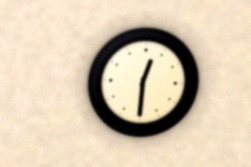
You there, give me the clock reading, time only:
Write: 12:30
